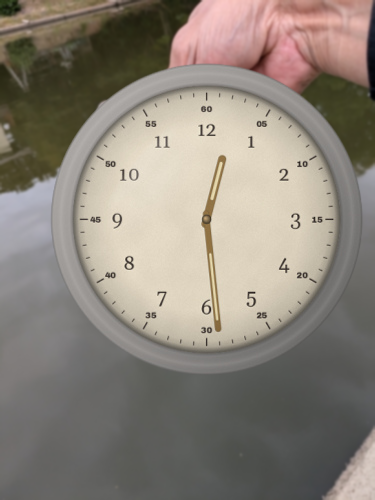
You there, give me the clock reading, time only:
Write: 12:29
